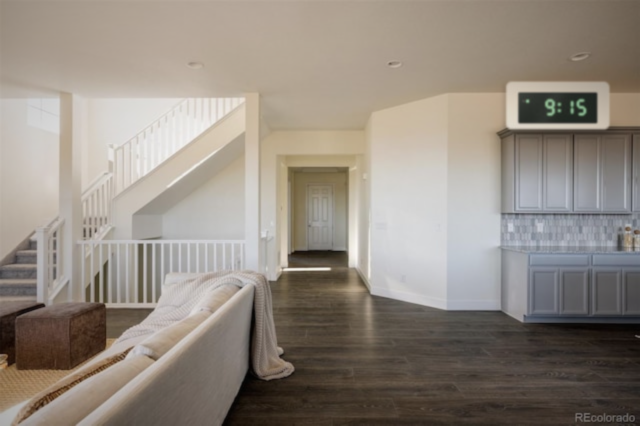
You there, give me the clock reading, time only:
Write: 9:15
